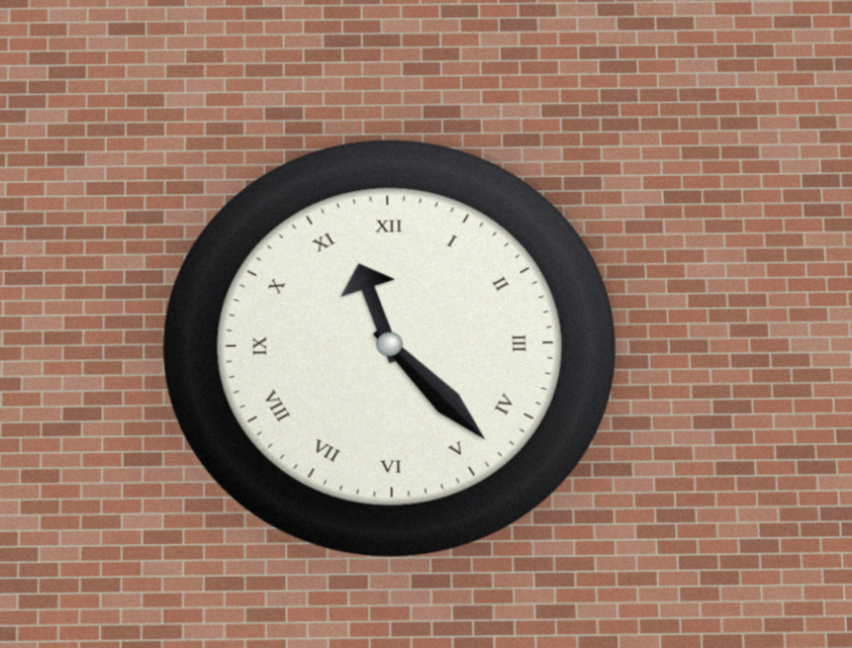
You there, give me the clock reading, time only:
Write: 11:23
